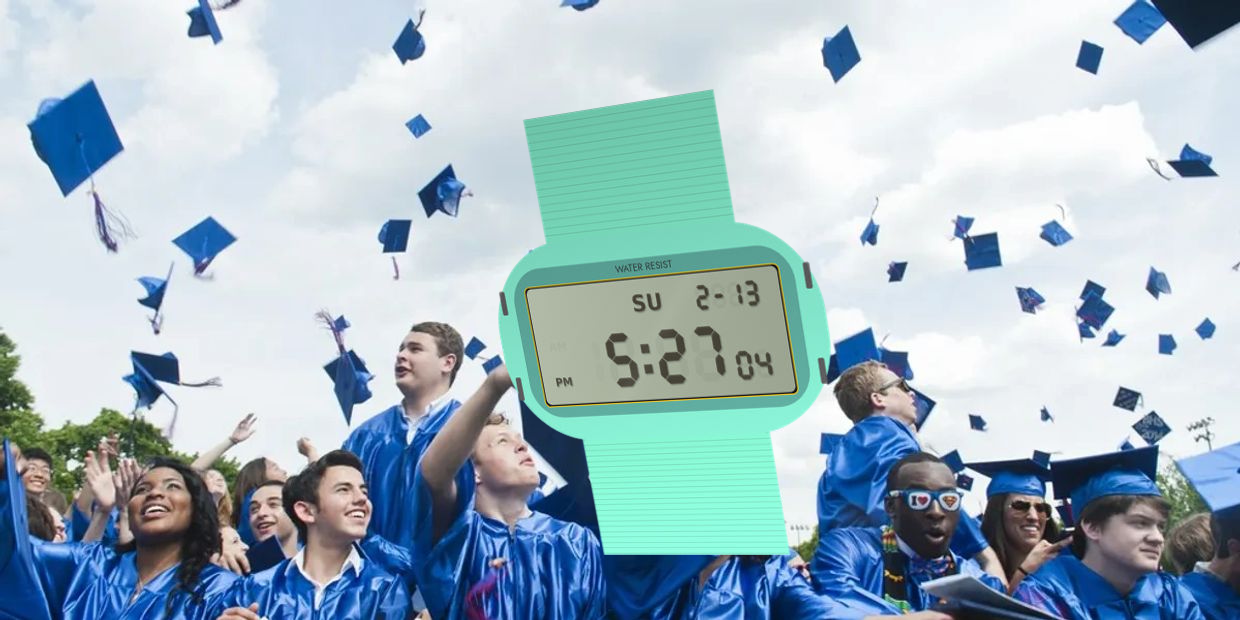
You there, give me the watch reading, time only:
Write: 5:27:04
